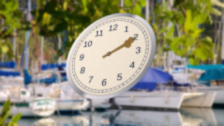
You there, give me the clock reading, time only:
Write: 2:10
